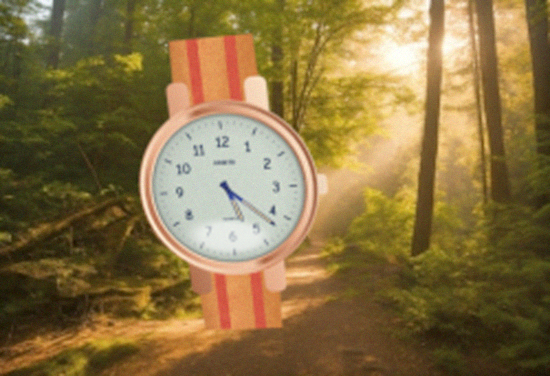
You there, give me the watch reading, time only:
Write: 5:22
